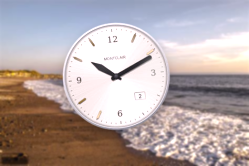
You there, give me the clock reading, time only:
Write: 10:11
